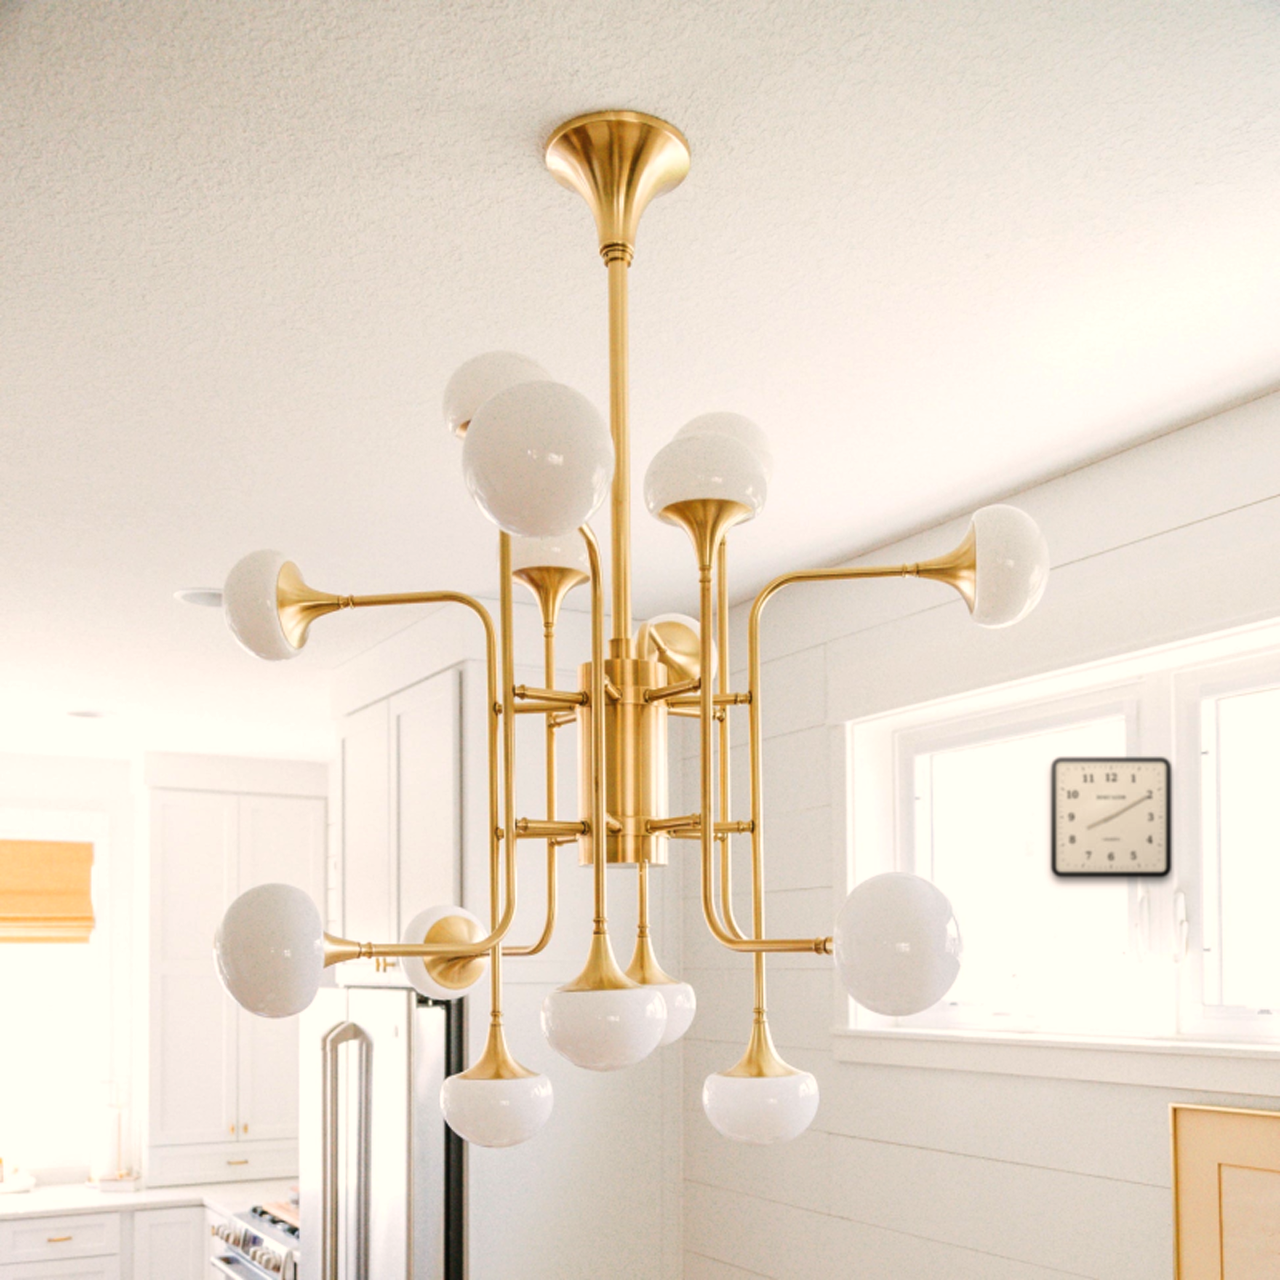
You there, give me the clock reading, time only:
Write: 8:10
